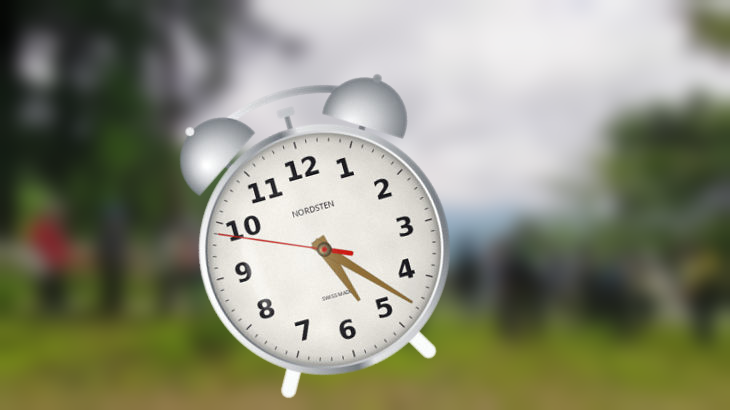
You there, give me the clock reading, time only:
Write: 5:22:49
